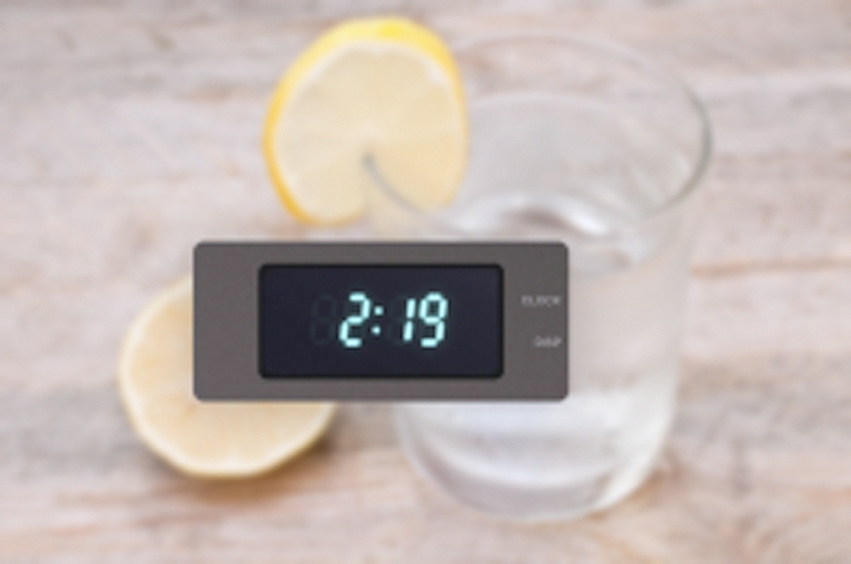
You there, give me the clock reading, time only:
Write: 2:19
